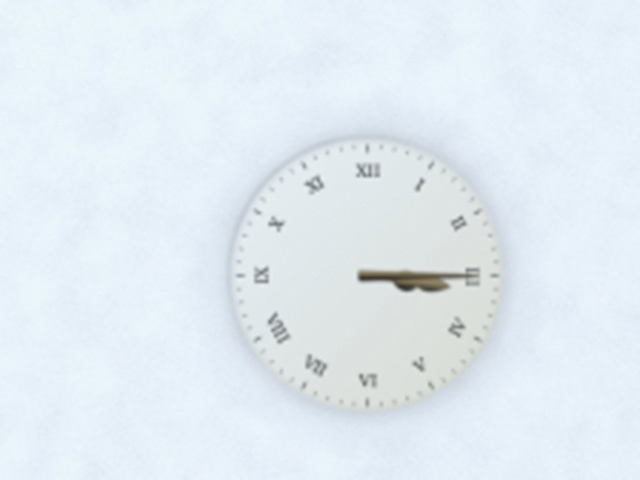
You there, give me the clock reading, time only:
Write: 3:15
